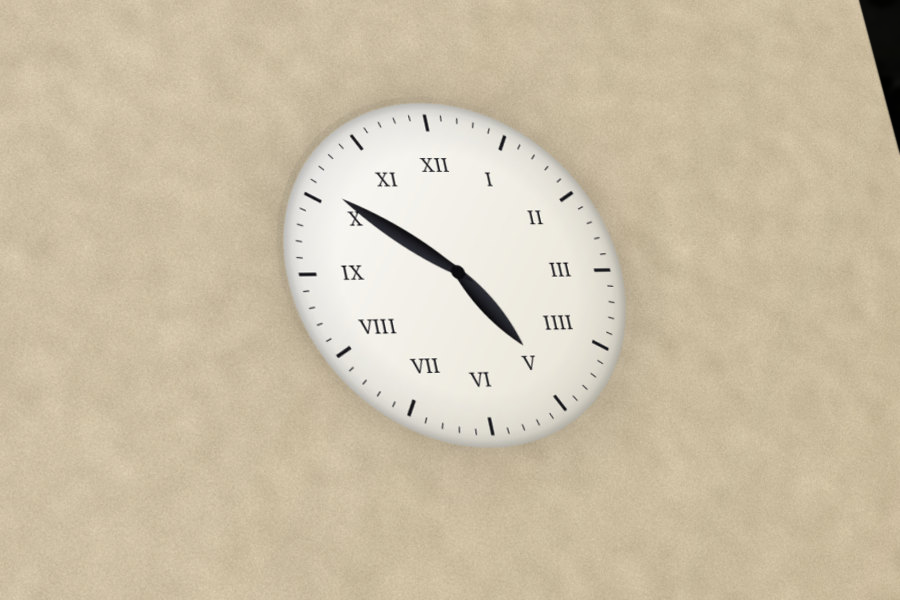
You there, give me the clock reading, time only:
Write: 4:51
